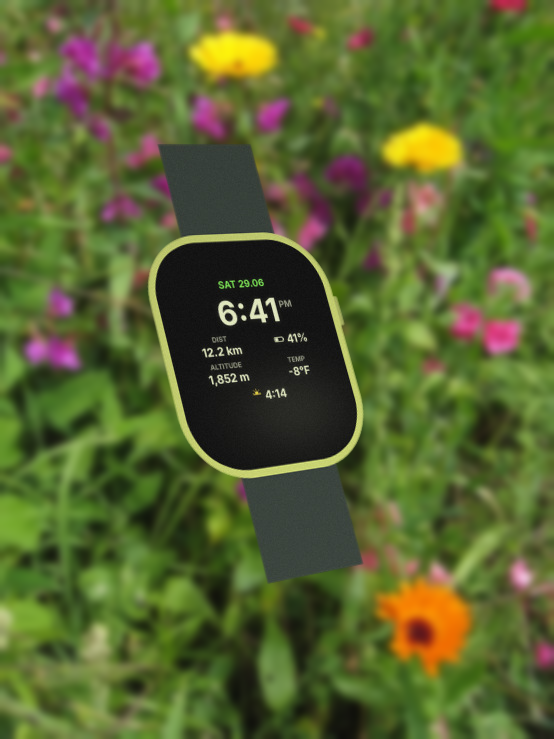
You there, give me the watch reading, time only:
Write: 6:41
